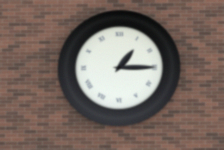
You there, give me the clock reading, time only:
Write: 1:15
